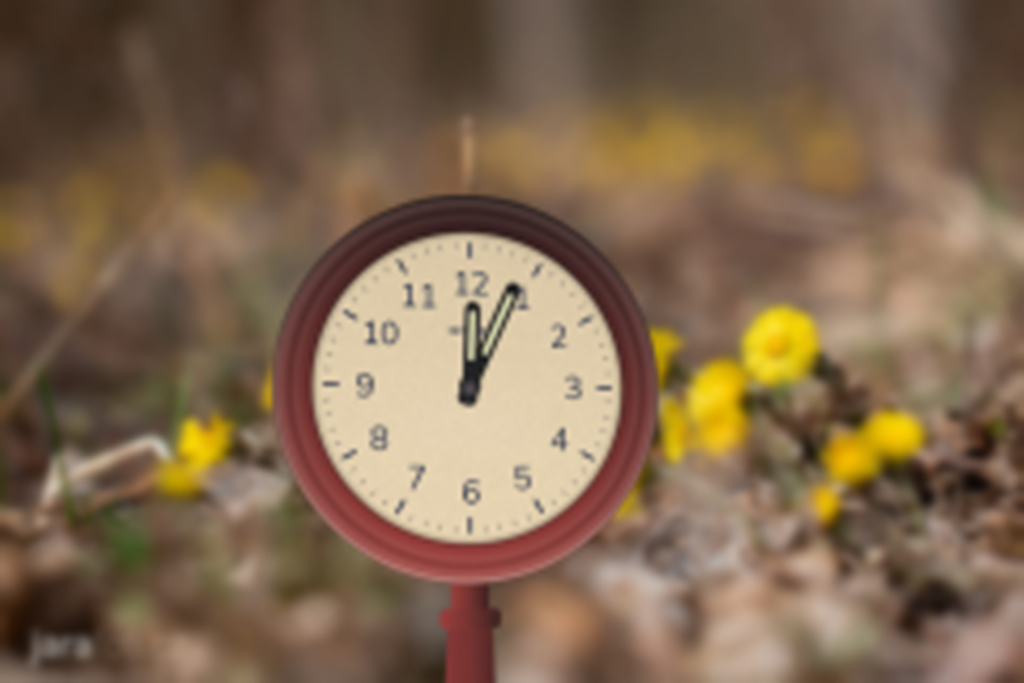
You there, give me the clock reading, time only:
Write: 12:04
